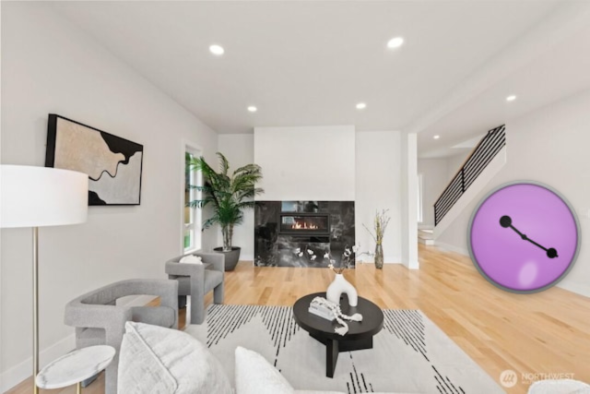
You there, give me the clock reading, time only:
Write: 10:20
